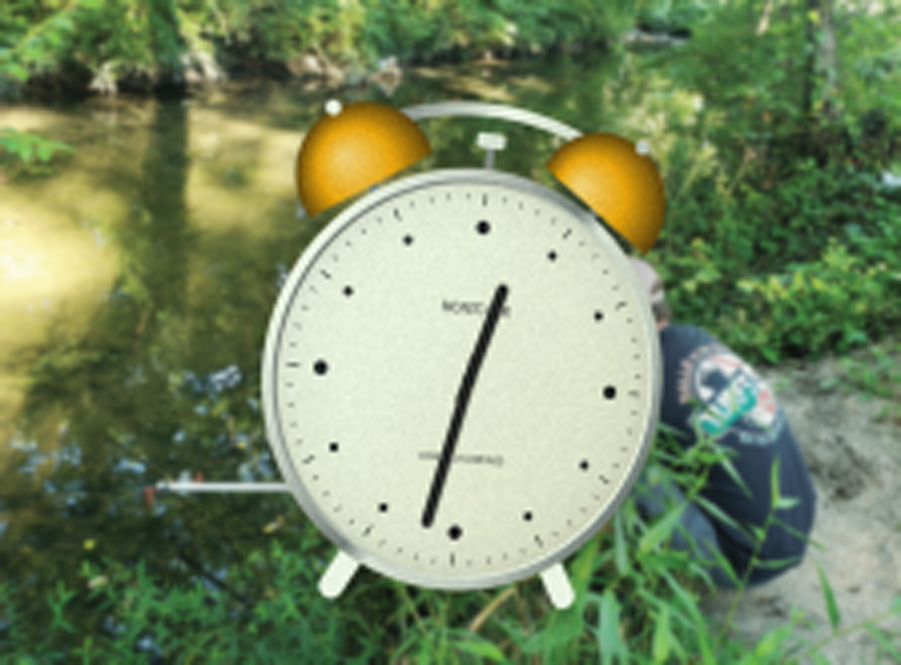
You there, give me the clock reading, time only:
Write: 12:32
